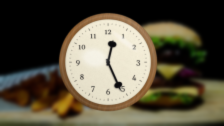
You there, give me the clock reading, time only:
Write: 12:26
